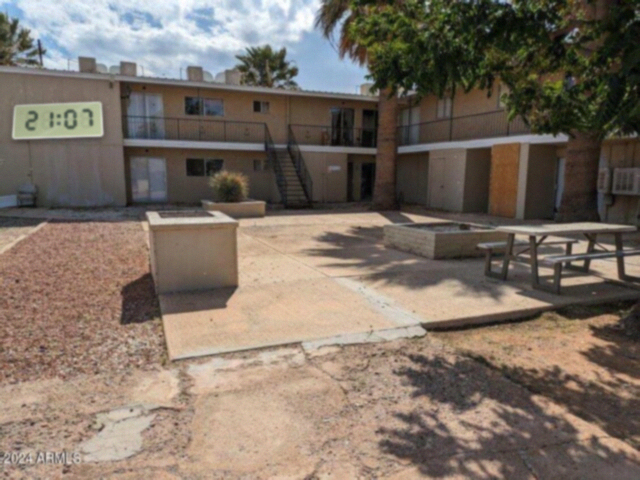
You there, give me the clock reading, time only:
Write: 21:07
